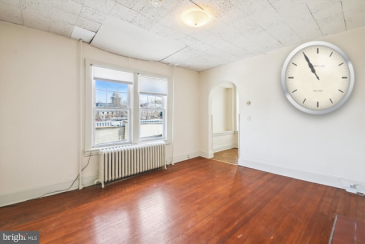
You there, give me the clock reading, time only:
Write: 10:55
